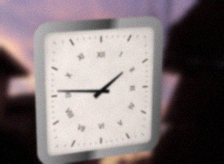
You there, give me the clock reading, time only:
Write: 1:46
